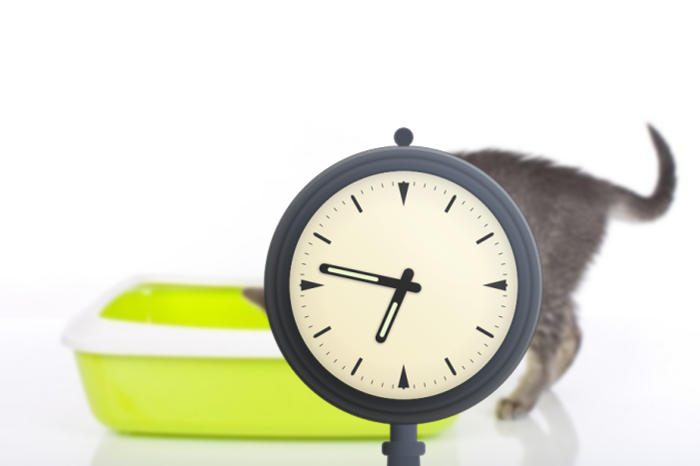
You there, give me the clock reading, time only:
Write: 6:47
